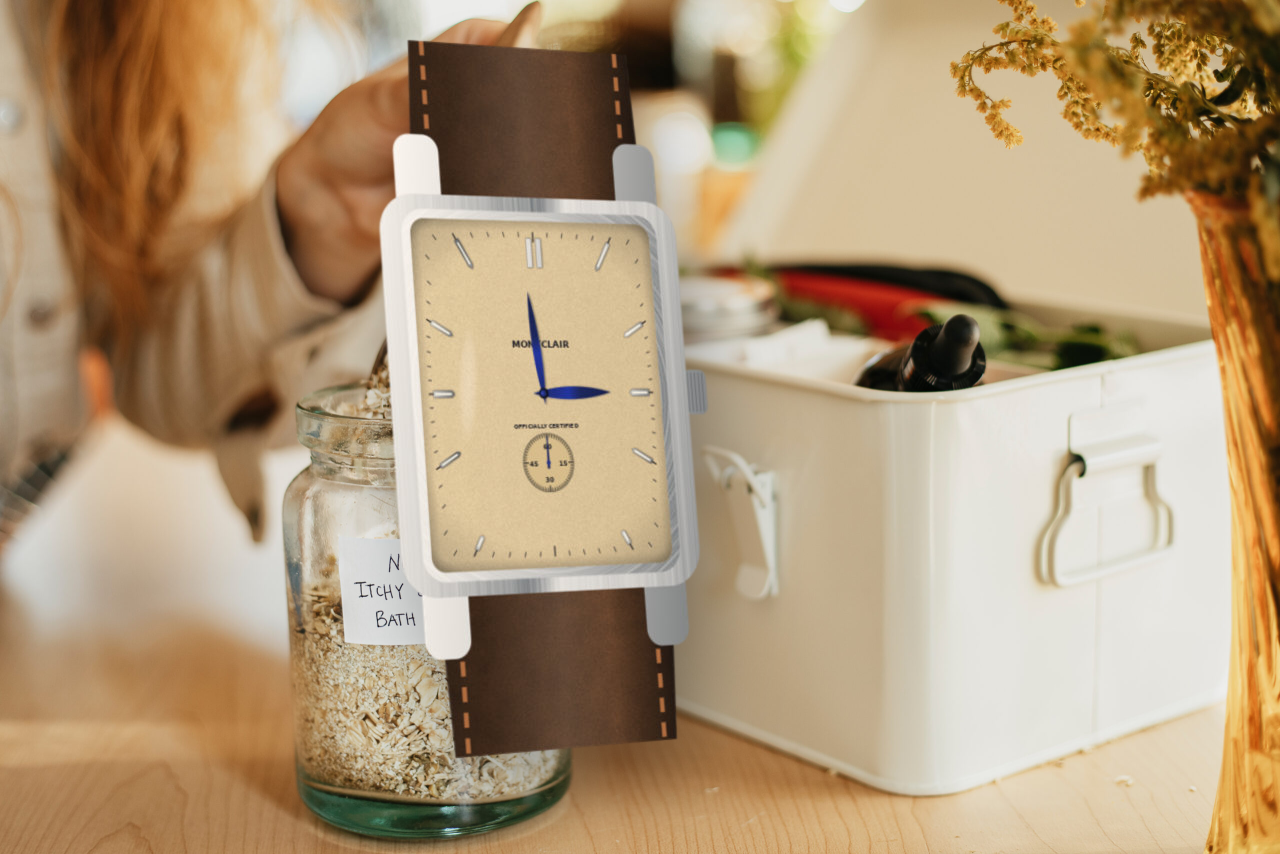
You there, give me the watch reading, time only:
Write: 2:59
